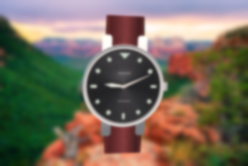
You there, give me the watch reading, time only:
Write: 9:11
